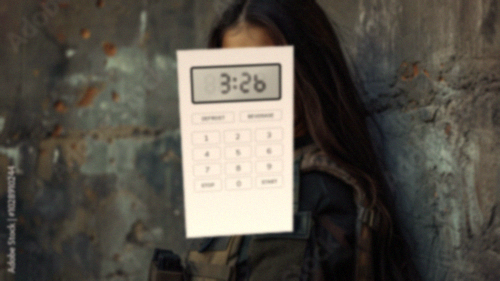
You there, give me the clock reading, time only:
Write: 3:26
